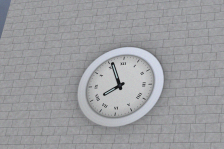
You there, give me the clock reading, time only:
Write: 7:56
